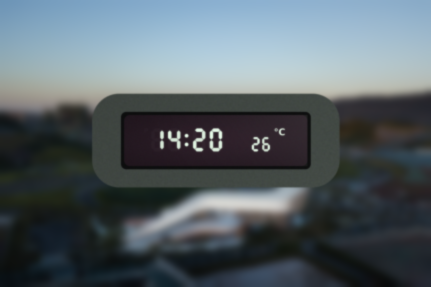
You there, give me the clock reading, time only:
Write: 14:20
